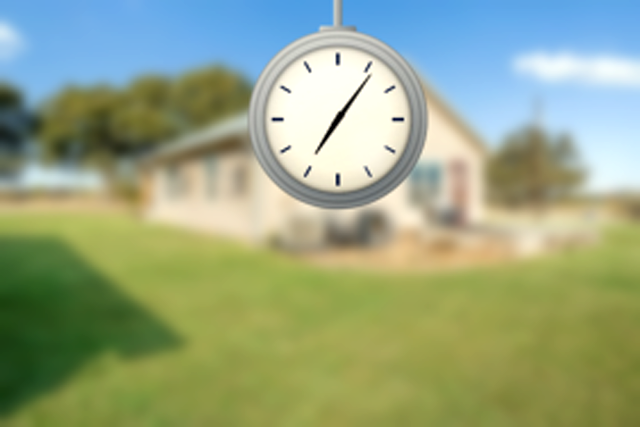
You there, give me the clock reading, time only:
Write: 7:06
